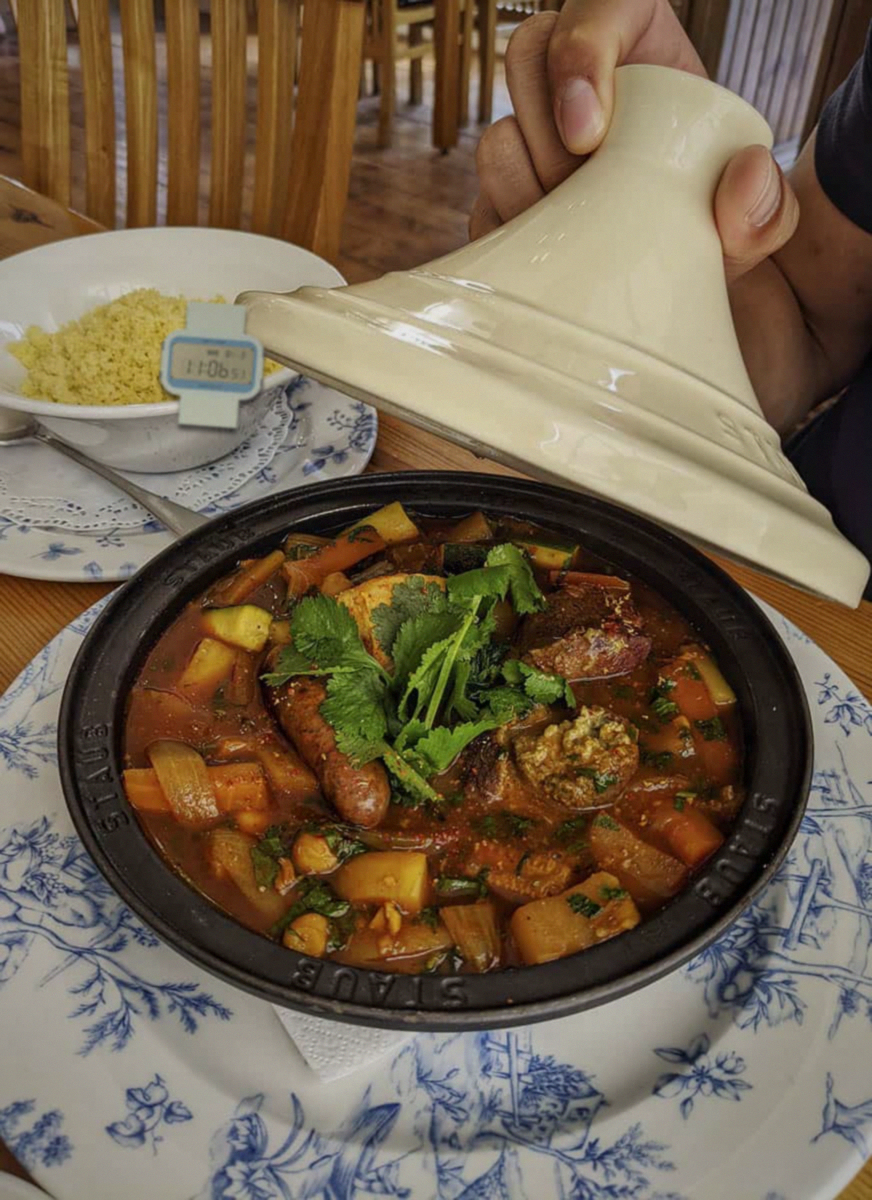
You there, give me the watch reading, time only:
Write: 11:06
